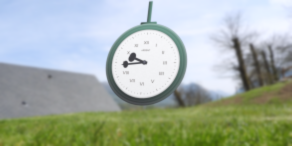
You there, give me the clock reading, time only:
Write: 9:44
